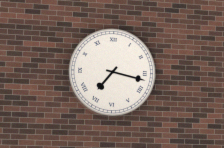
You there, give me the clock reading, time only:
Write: 7:17
